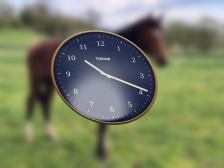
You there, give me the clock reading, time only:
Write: 10:19
